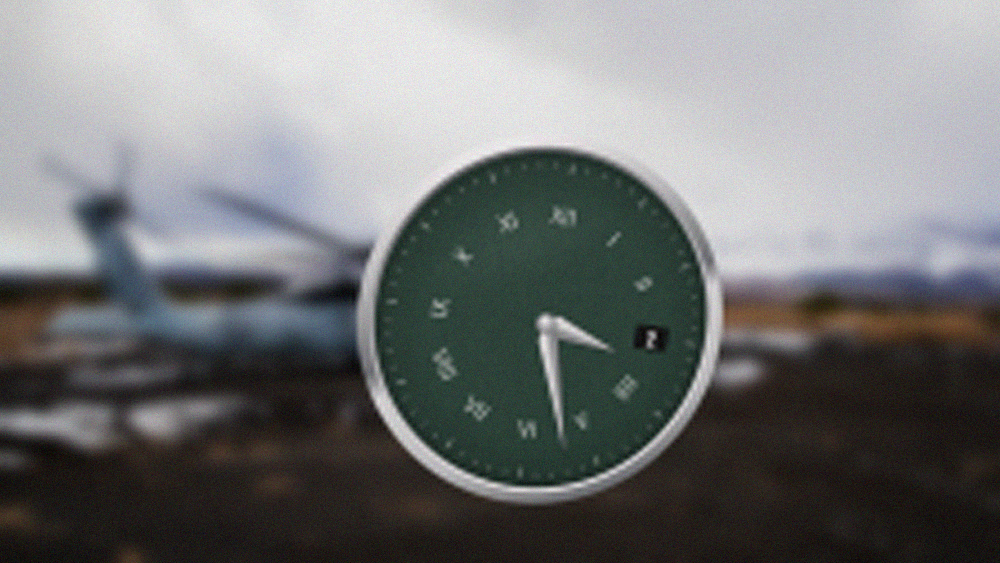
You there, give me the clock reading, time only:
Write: 3:27
